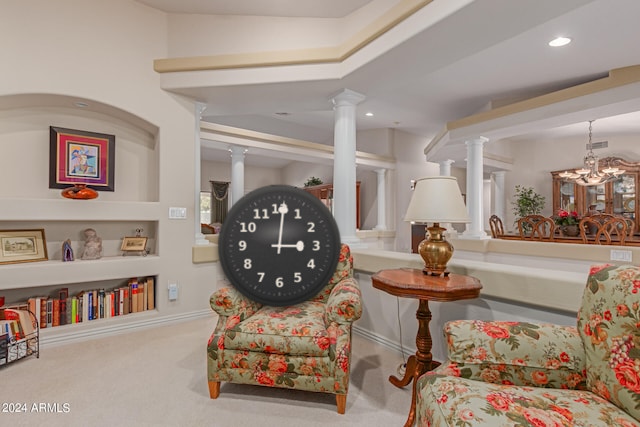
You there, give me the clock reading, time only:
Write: 3:01
